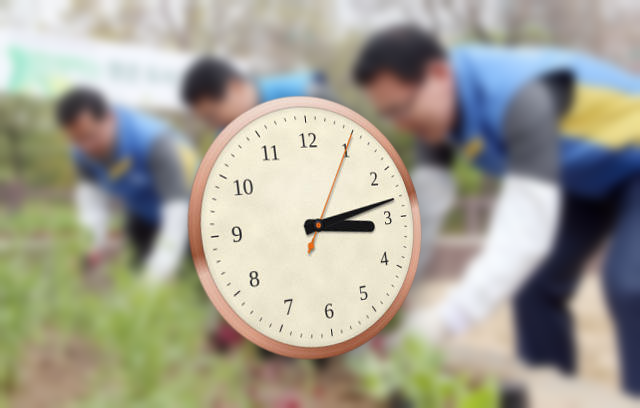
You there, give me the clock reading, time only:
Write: 3:13:05
